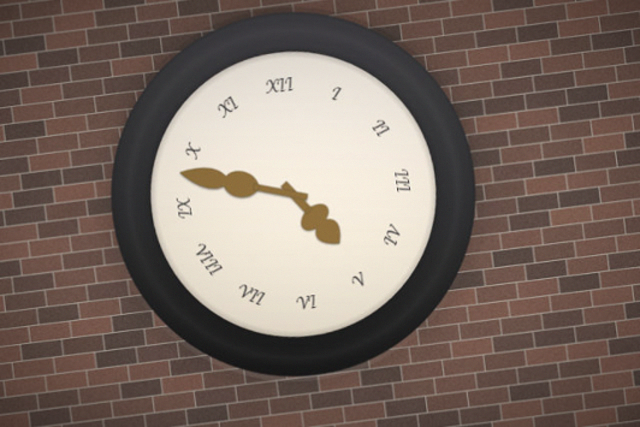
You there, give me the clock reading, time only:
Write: 4:48
